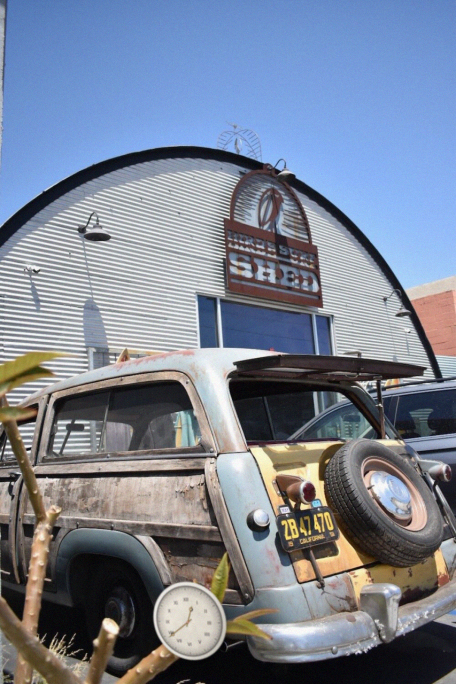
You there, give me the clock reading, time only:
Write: 12:39
